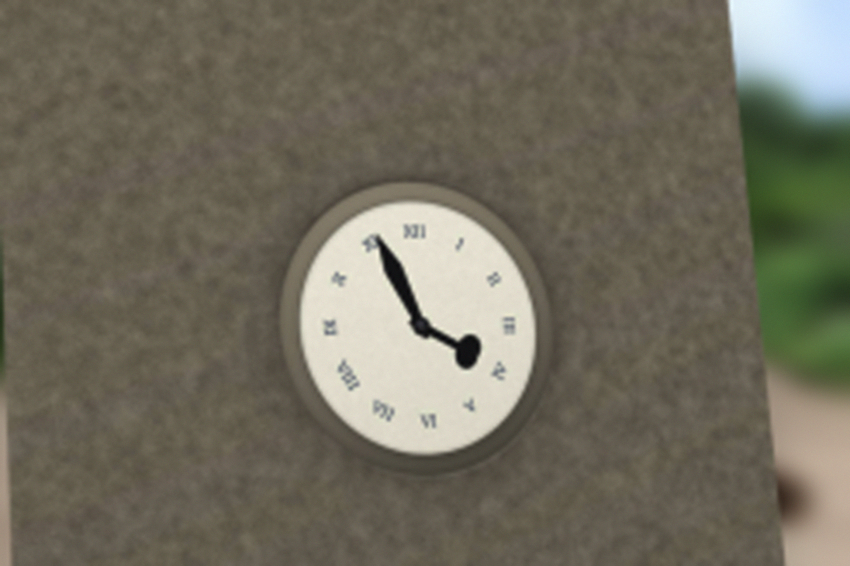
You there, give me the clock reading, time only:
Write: 3:56
